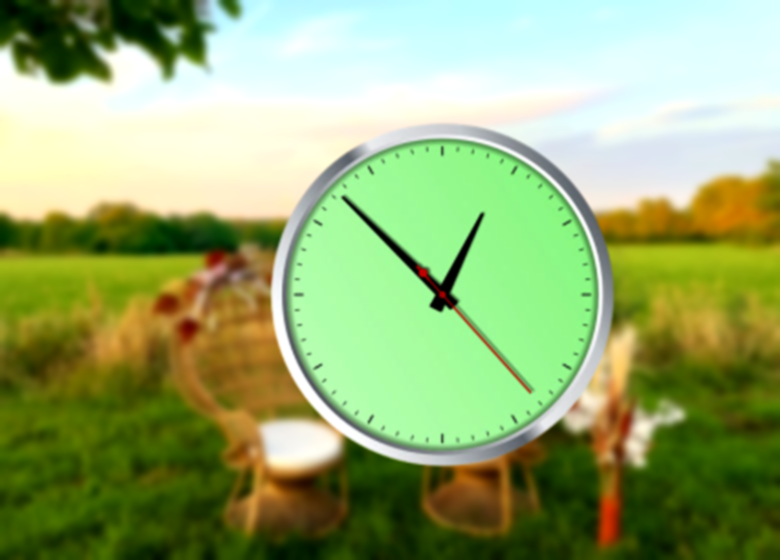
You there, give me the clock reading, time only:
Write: 12:52:23
